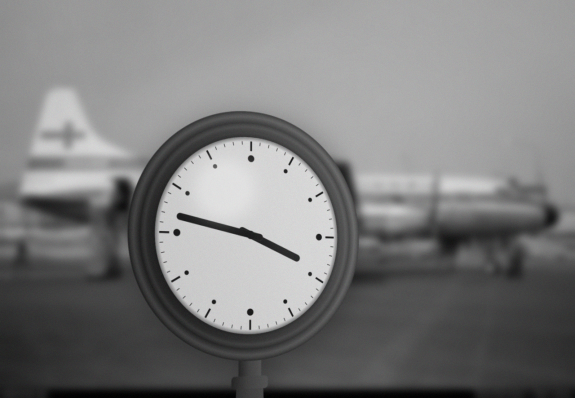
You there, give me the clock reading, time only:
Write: 3:47
